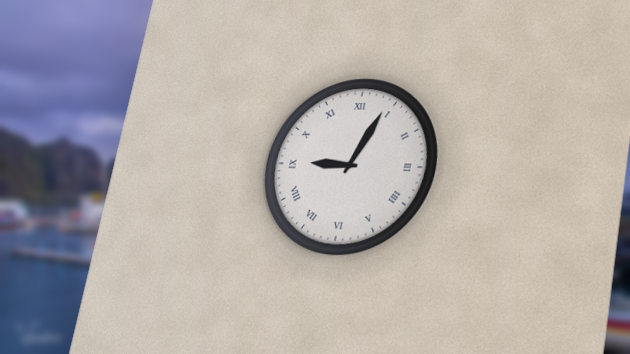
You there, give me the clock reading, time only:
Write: 9:04
